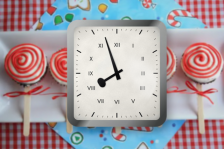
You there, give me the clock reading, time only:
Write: 7:57
